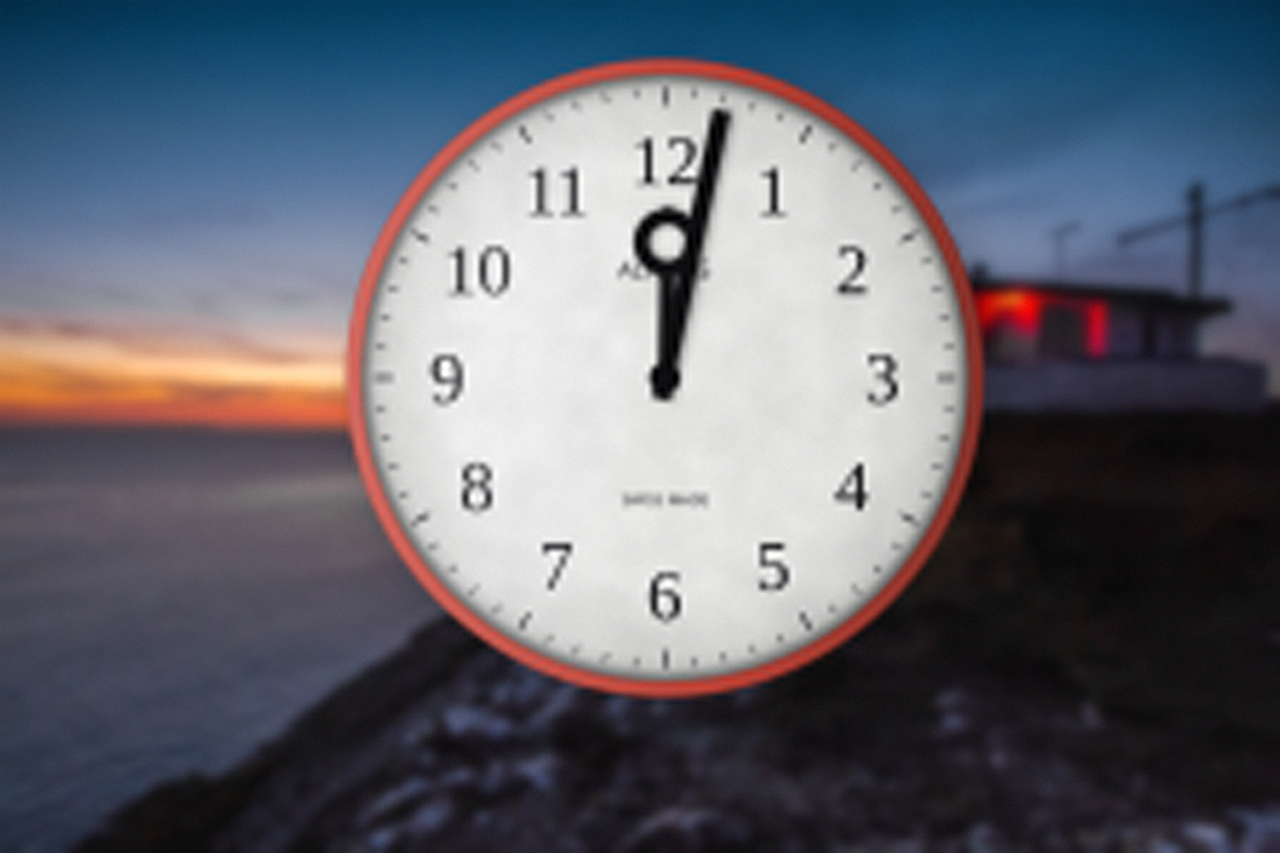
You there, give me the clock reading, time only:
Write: 12:02
